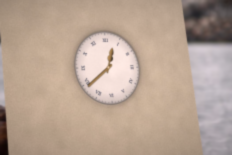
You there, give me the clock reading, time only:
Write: 12:39
